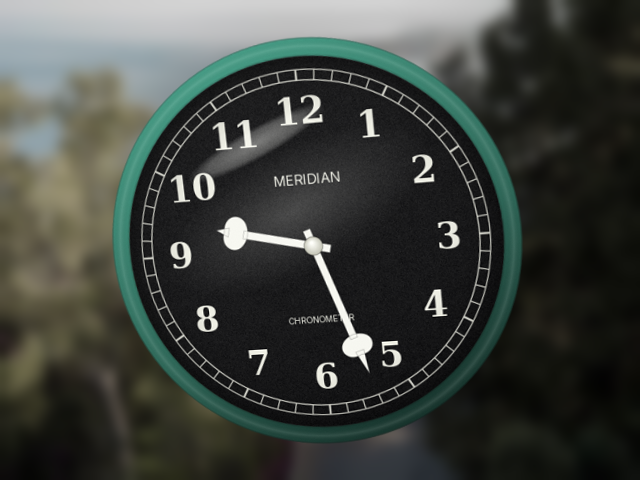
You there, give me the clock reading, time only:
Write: 9:27
